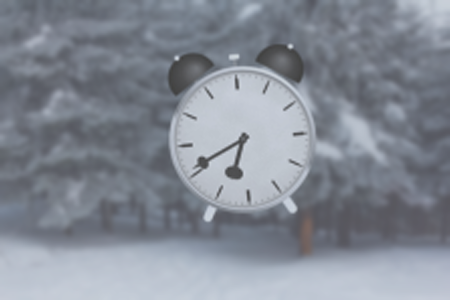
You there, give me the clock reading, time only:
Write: 6:41
